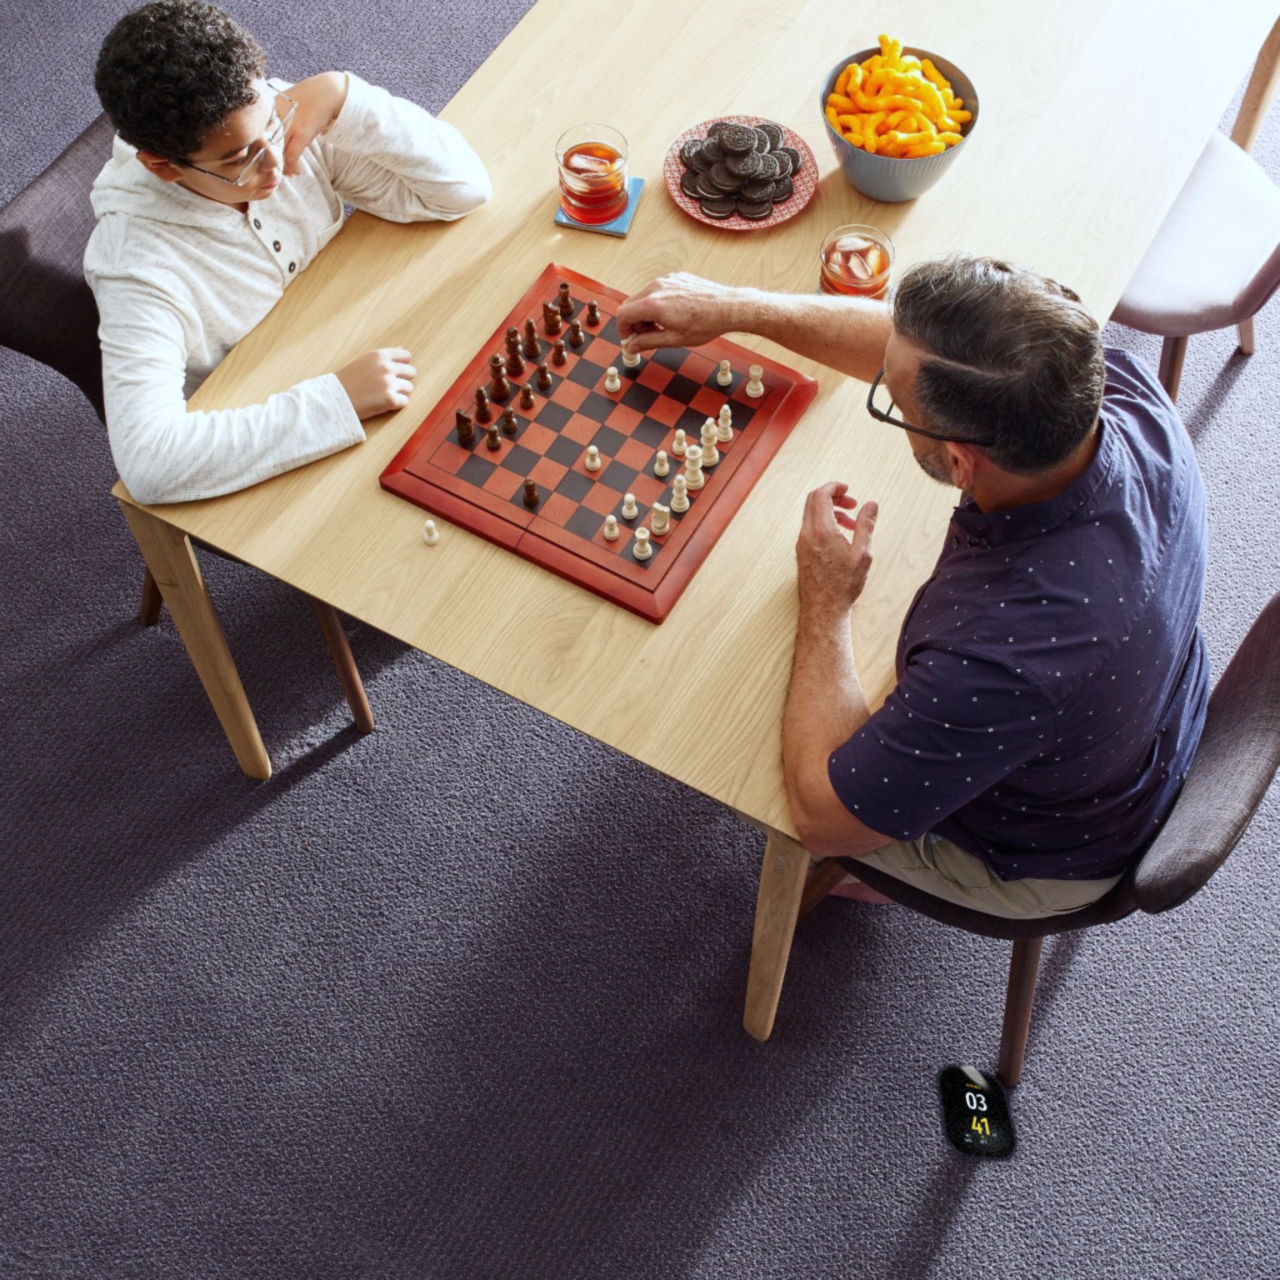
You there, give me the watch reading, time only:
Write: 3:41
